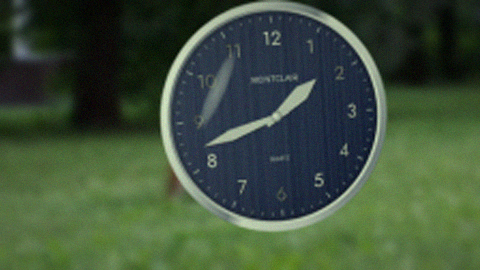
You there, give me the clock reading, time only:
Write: 1:42
